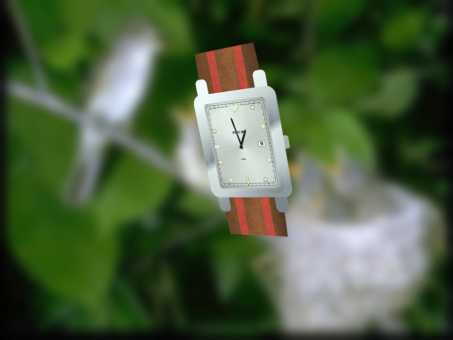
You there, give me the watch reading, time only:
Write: 12:58
